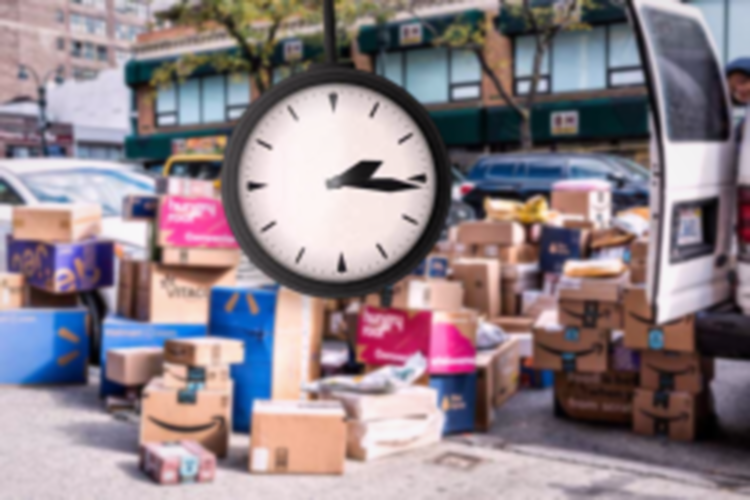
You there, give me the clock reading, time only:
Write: 2:16
